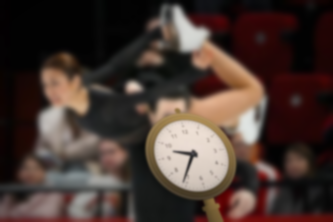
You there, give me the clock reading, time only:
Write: 9:36
